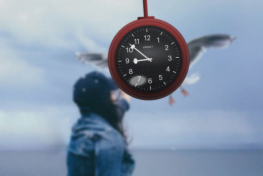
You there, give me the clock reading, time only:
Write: 8:52
